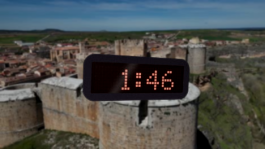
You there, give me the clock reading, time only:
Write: 1:46
